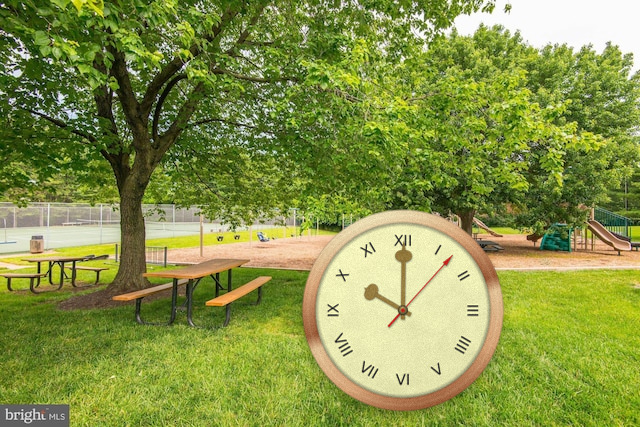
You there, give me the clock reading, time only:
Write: 10:00:07
